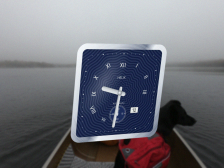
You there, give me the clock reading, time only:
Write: 9:31
